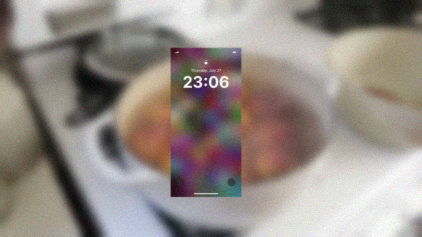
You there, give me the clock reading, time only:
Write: 23:06
